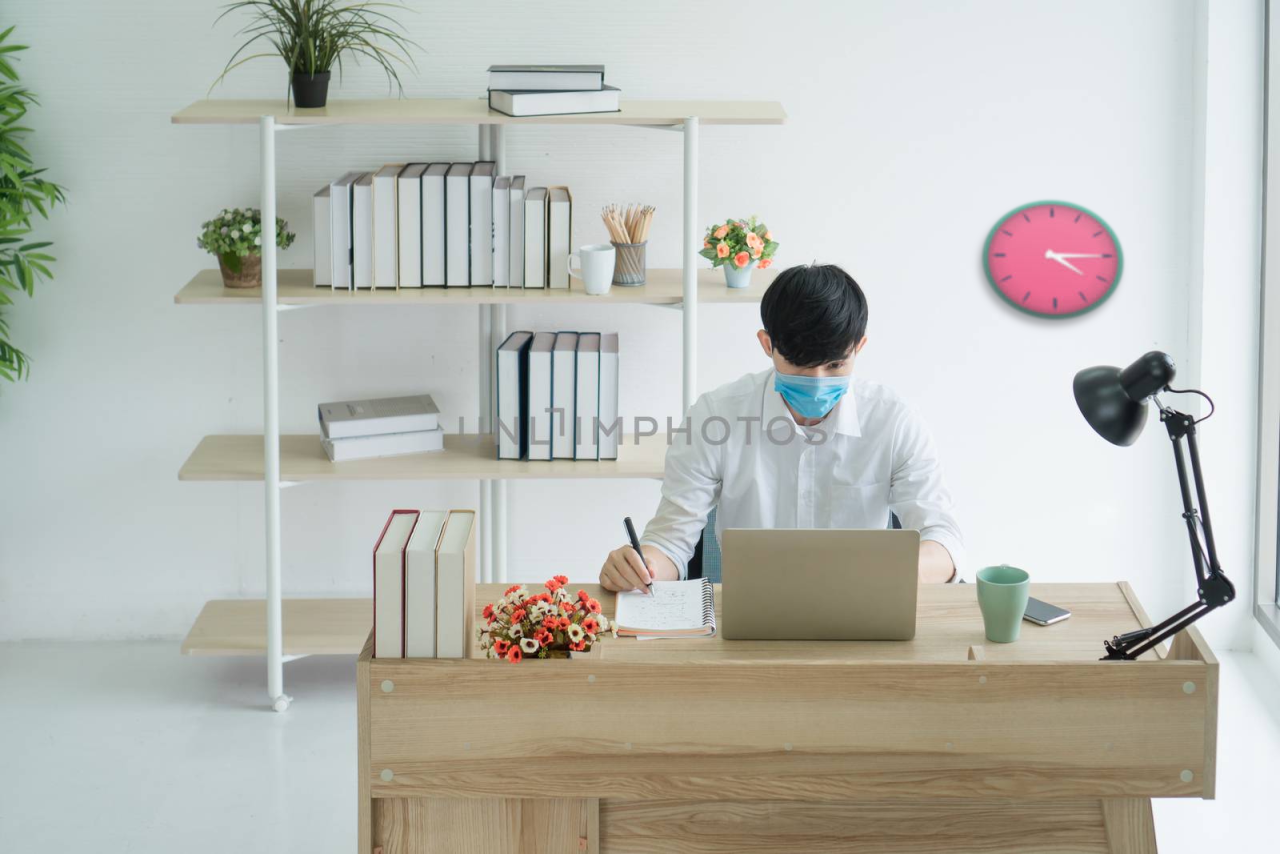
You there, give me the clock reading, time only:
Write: 4:15
